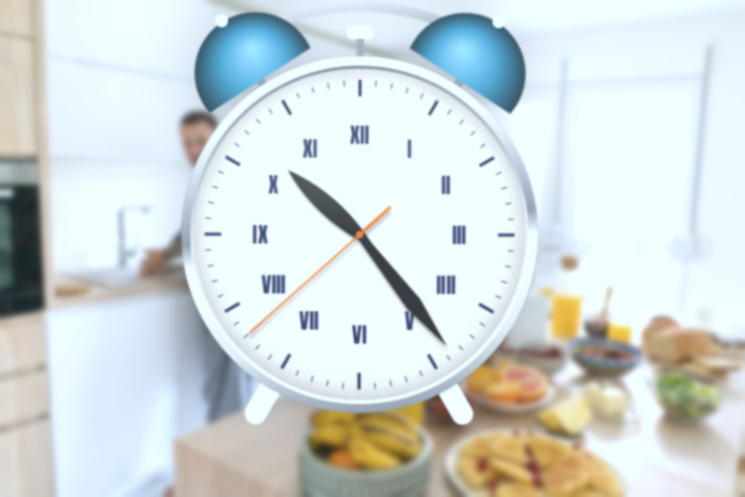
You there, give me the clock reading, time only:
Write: 10:23:38
